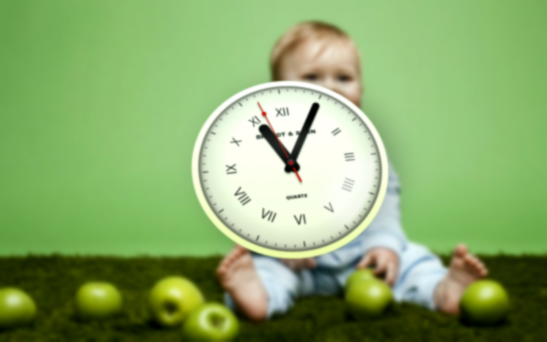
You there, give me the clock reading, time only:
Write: 11:04:57
